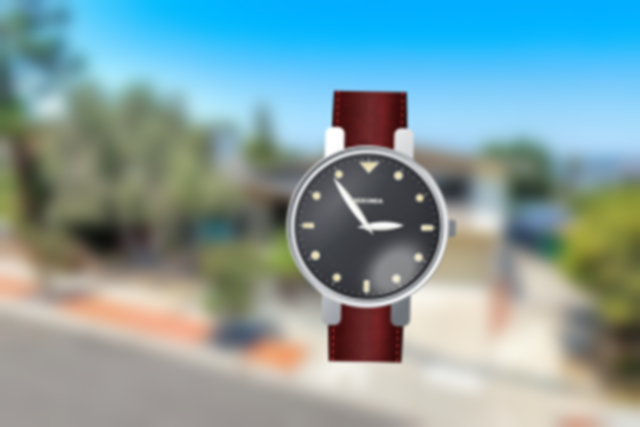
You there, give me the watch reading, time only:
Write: 2:54
